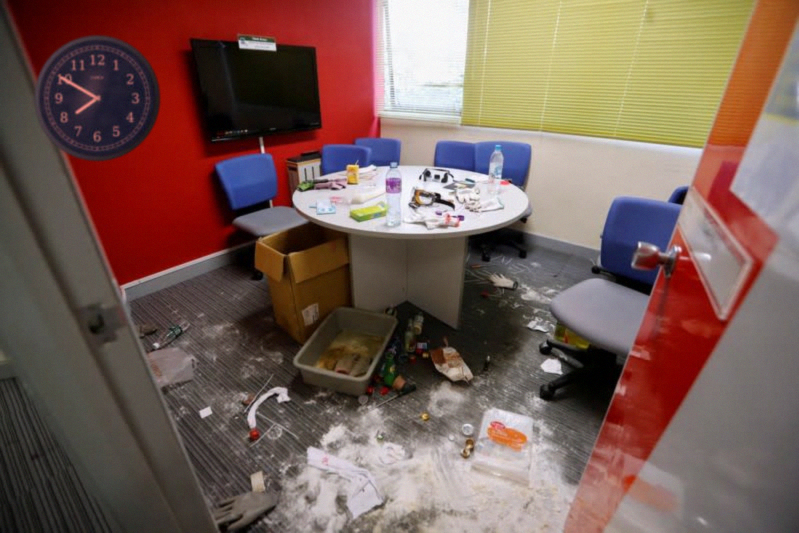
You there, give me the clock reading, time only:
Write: 7:50
